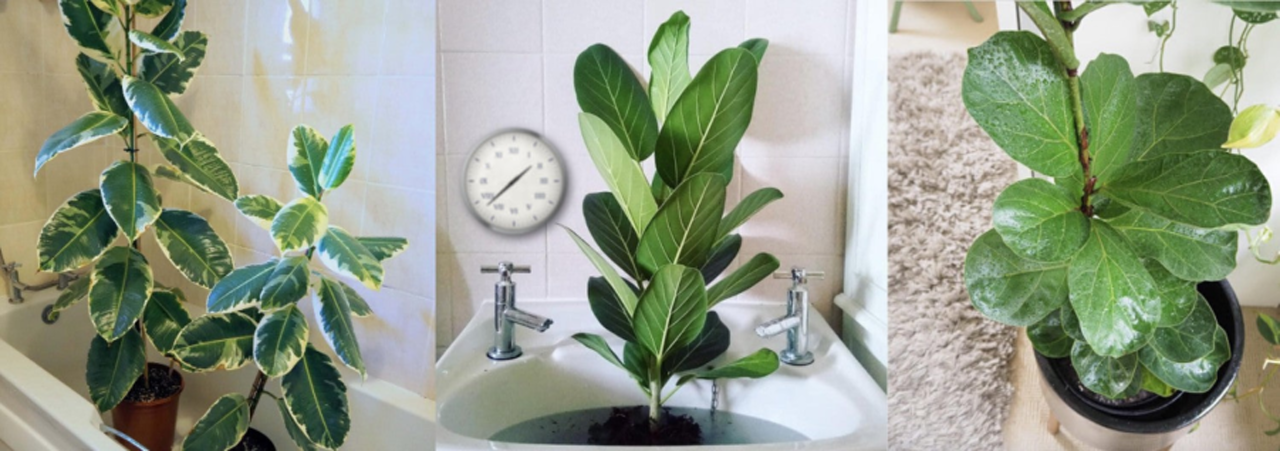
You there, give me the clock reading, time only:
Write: 1:38
